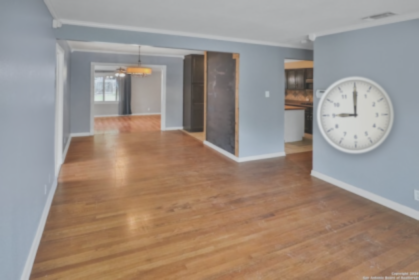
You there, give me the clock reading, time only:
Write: 9:00
